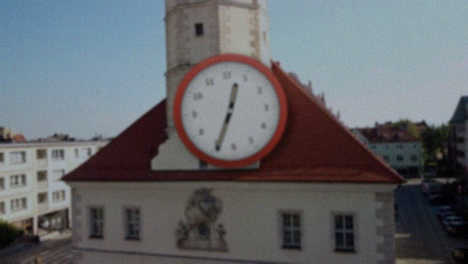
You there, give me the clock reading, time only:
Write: 12:34
